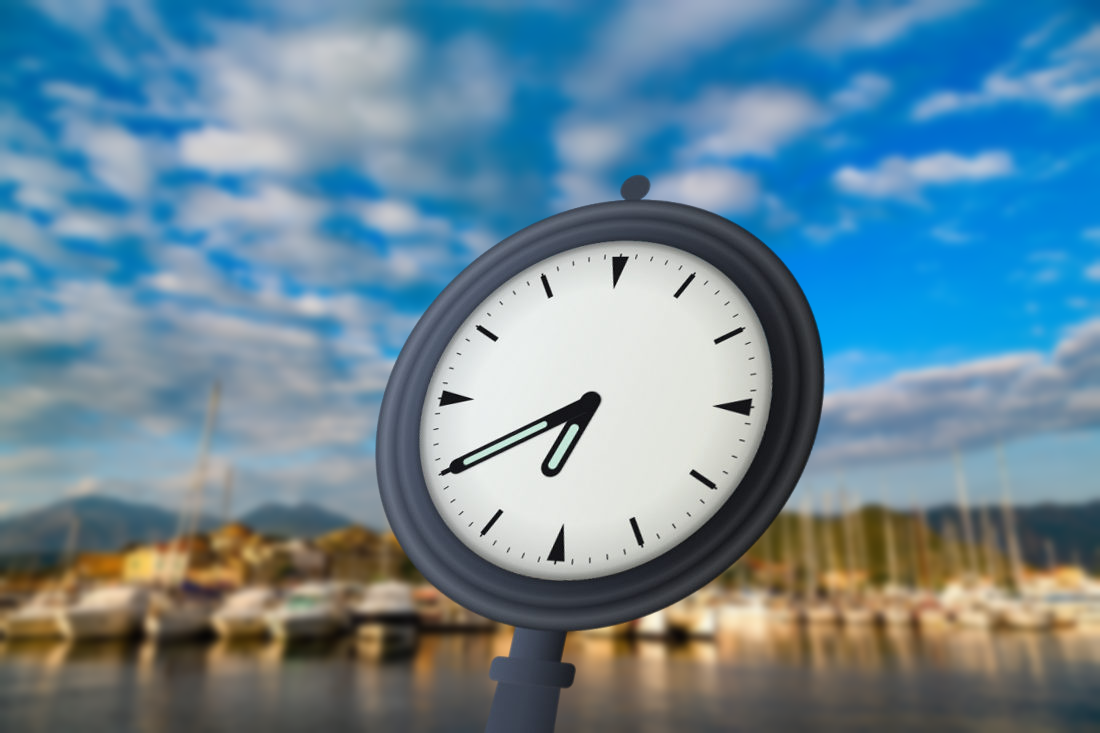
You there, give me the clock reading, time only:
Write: 6:40
